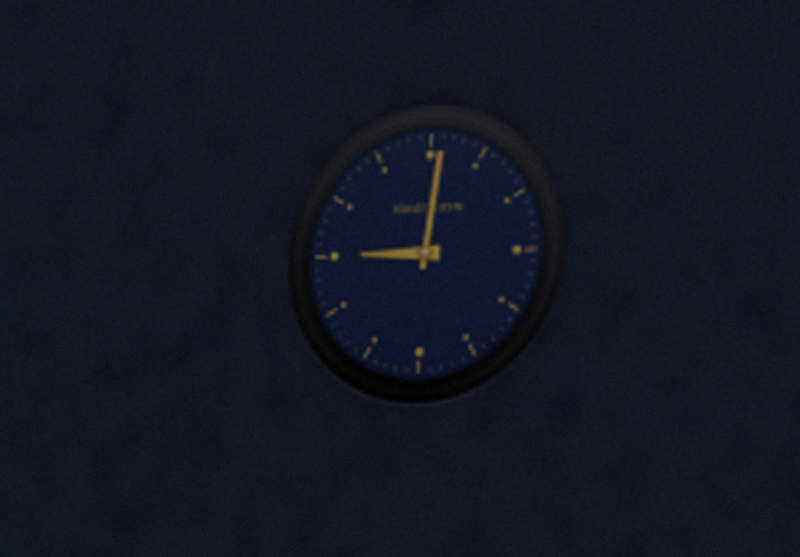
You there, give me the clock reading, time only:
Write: 9:01
